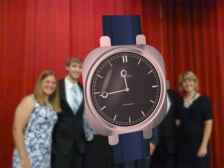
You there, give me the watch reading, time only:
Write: 11:44
